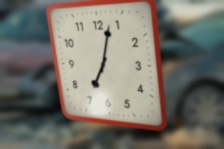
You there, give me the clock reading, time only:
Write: 7:03
